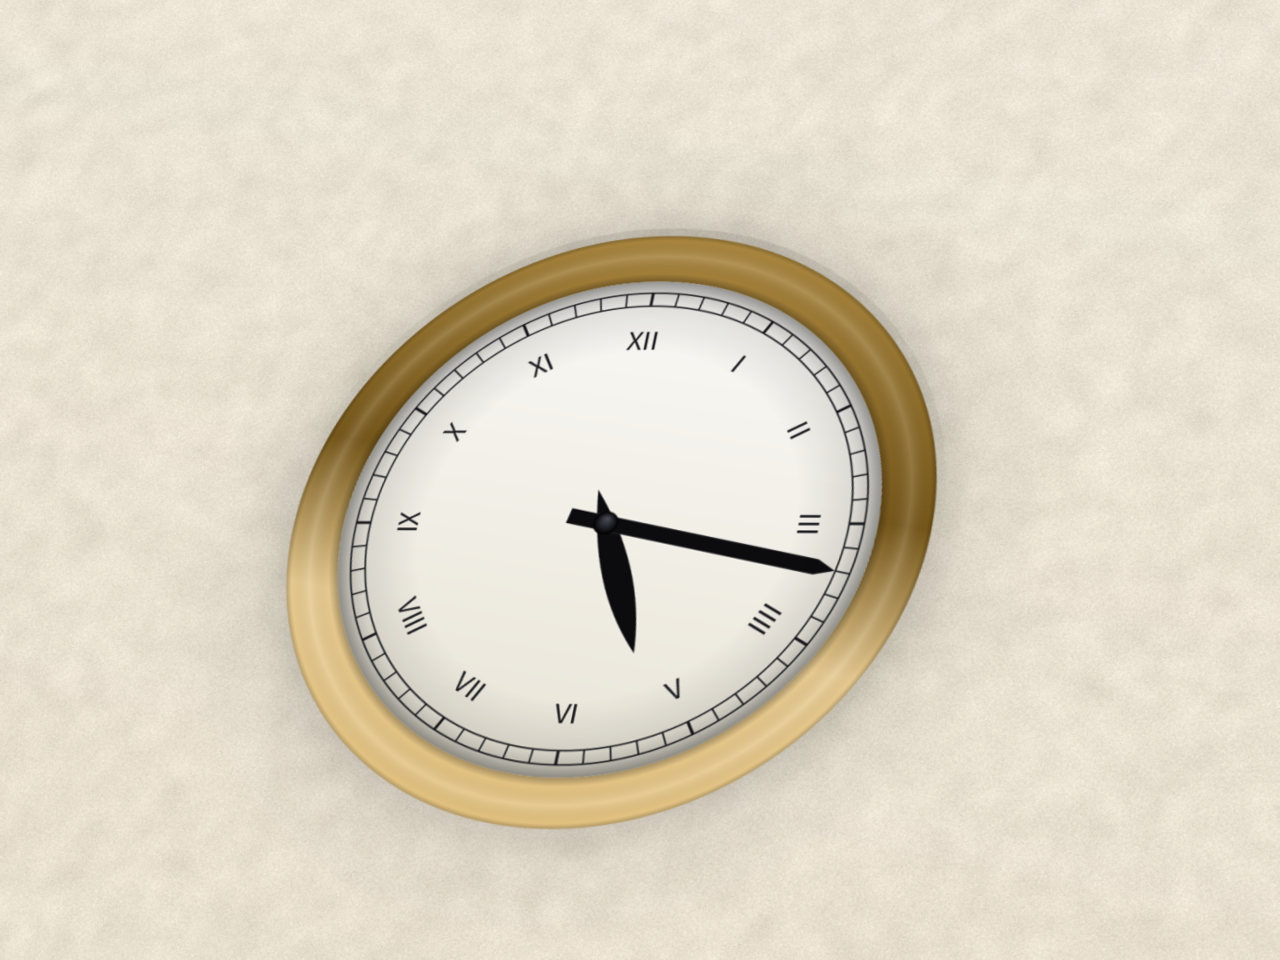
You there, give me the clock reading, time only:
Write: 5:17
